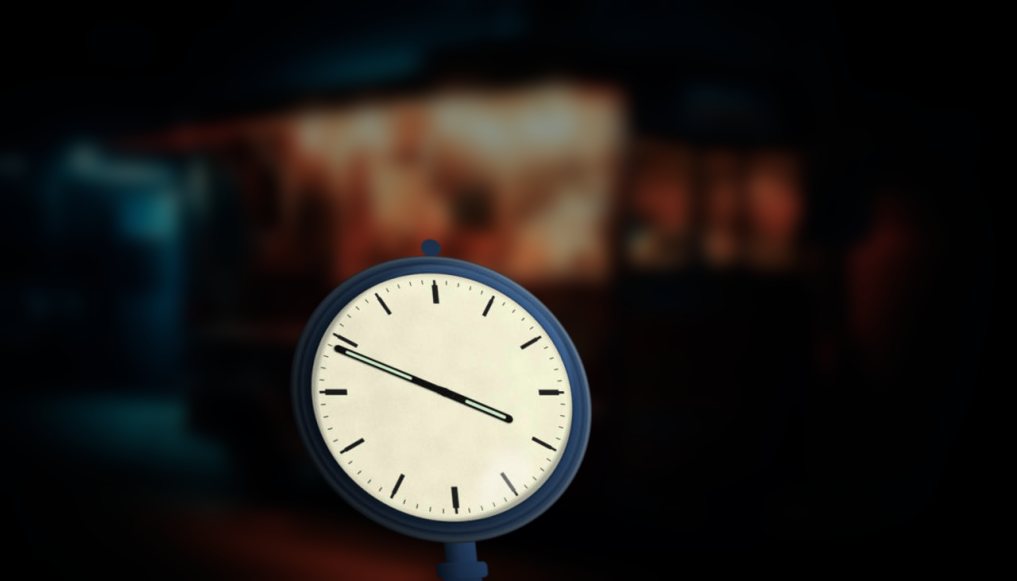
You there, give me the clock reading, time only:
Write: 3:49
